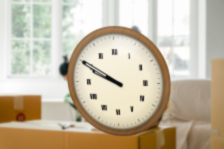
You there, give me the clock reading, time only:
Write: 9:50
